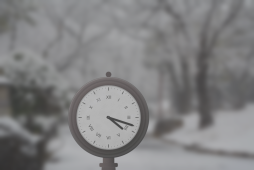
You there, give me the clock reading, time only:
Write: 4:18
